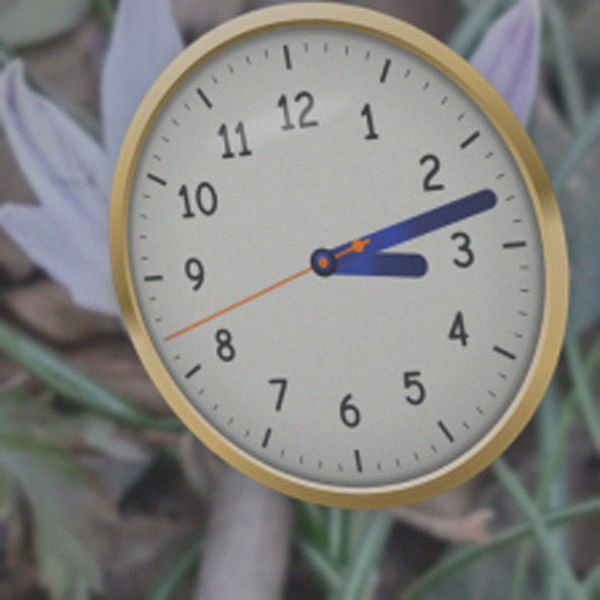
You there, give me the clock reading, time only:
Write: 3:12:42
